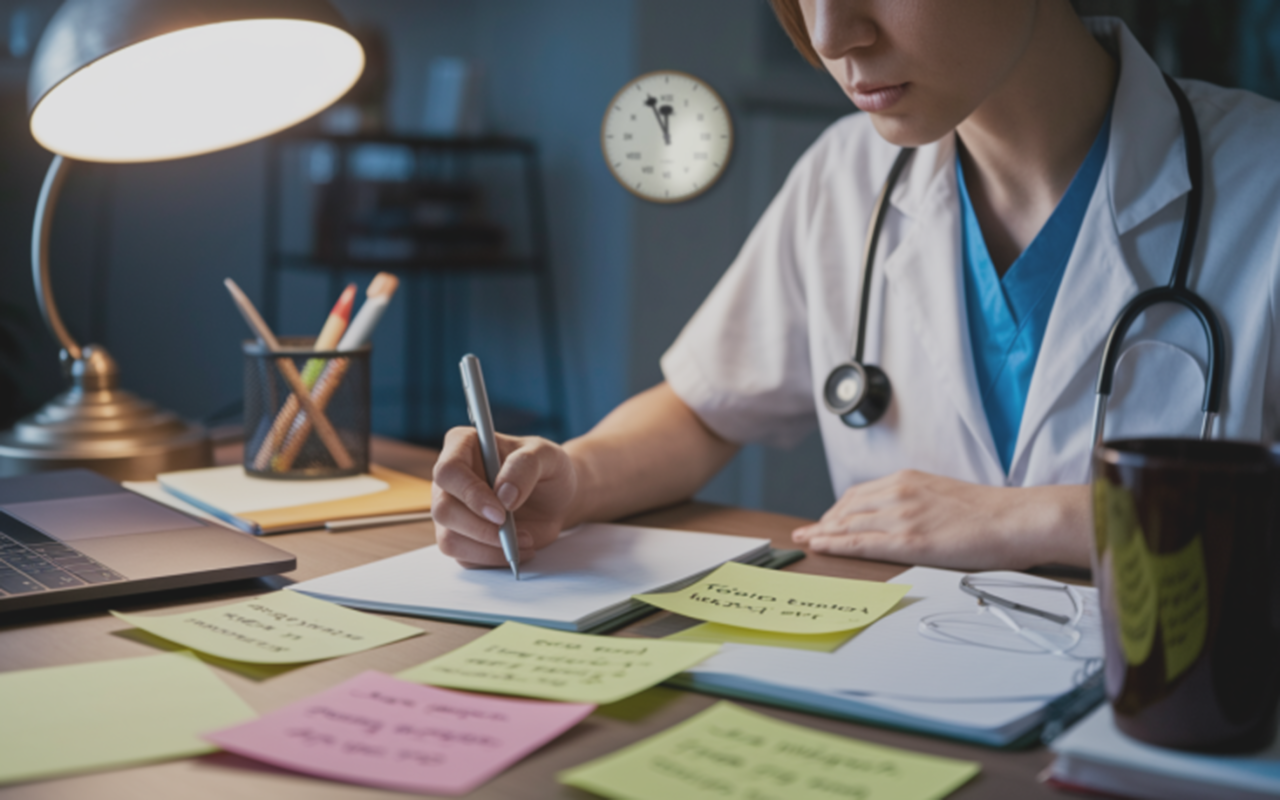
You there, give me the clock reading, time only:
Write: 11:56
